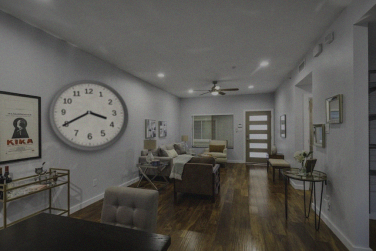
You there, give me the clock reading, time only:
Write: 3:40
